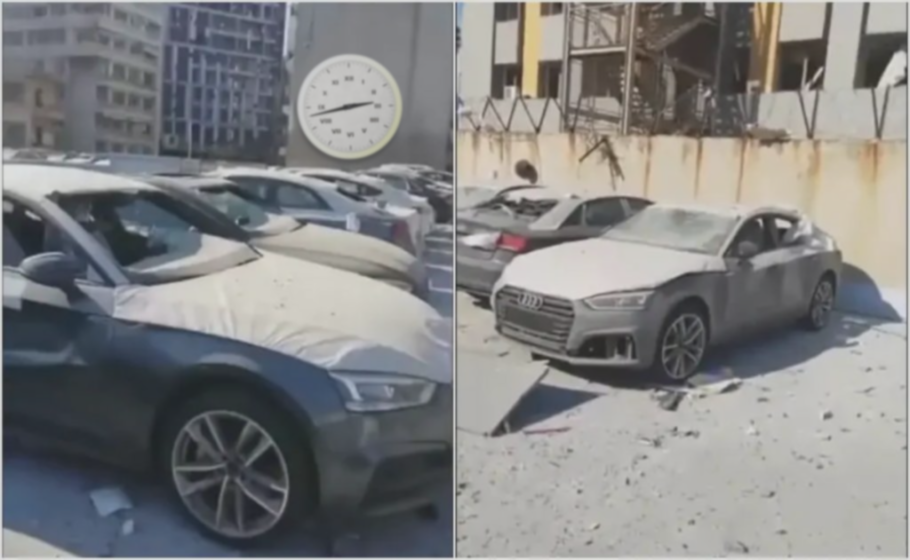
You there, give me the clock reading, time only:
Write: 2:43
